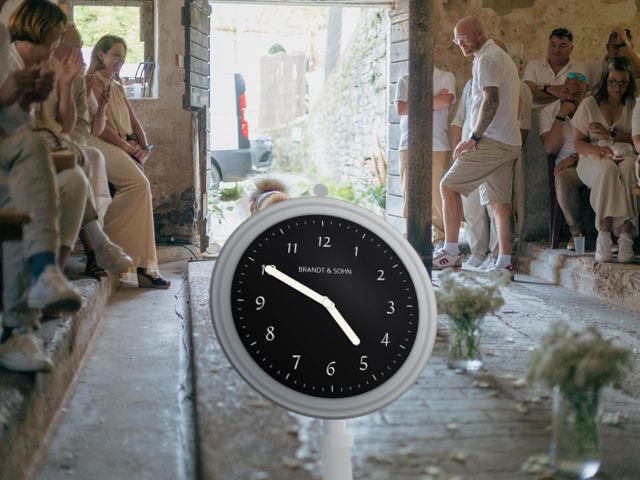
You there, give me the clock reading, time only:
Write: 4:50
